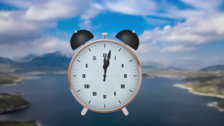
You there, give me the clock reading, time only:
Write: 12:02
